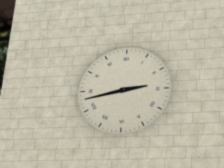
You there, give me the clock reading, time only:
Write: 2:43
